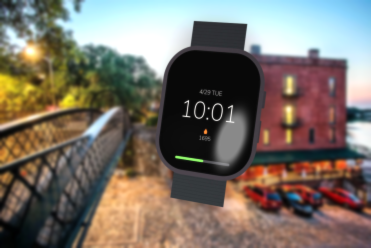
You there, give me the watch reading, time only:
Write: 10:01
